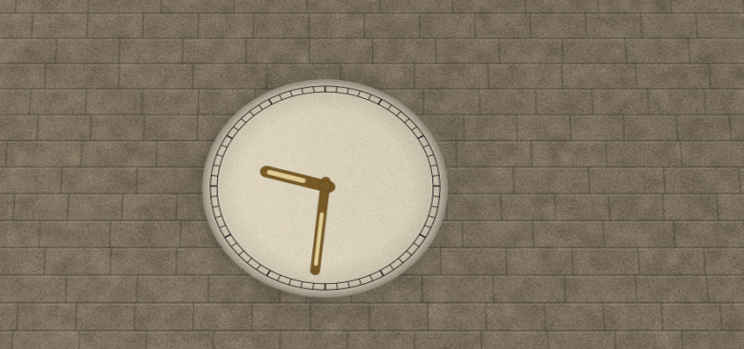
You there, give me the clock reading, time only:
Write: 9:31
